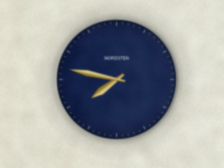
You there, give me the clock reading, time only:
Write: 7:47
